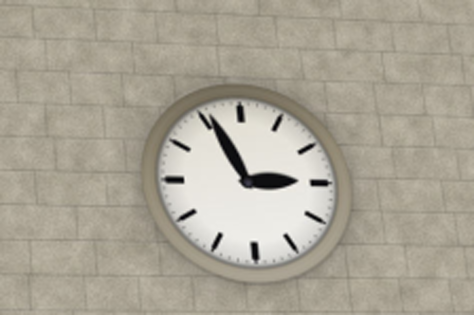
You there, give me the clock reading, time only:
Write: 2:56
